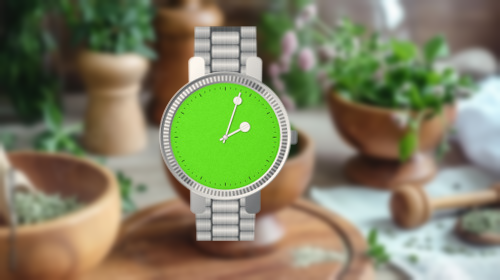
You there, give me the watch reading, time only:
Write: 2:03
